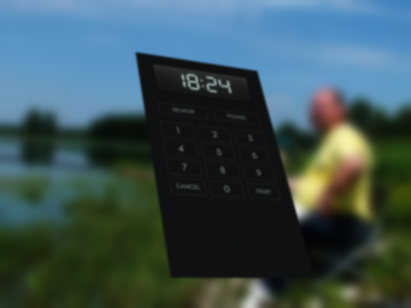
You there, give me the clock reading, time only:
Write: 18:24
